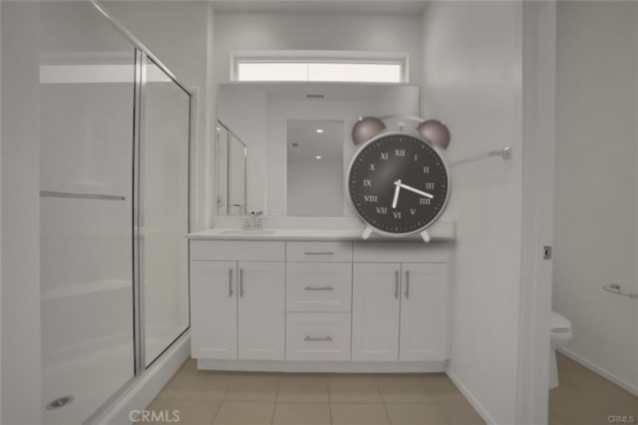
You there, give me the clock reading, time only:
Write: 6:18
